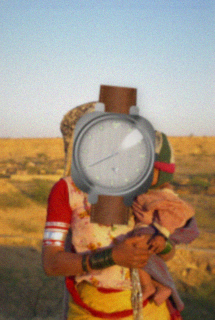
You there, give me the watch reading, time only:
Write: 5:40
